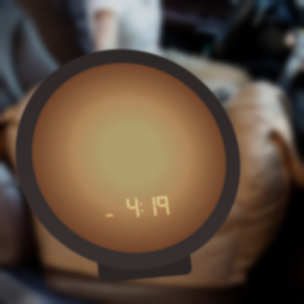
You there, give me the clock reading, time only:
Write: 4:19
